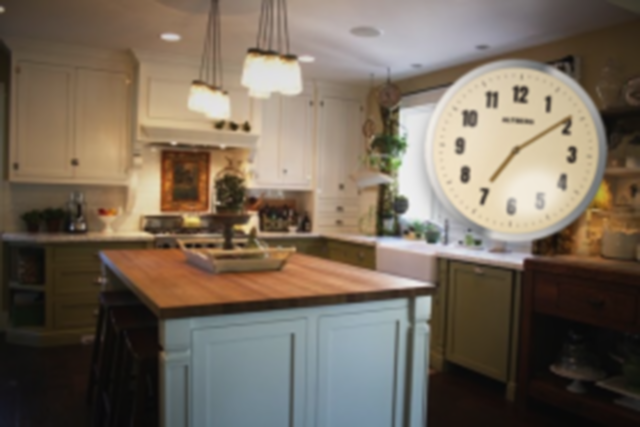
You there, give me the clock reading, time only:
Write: 7:09
